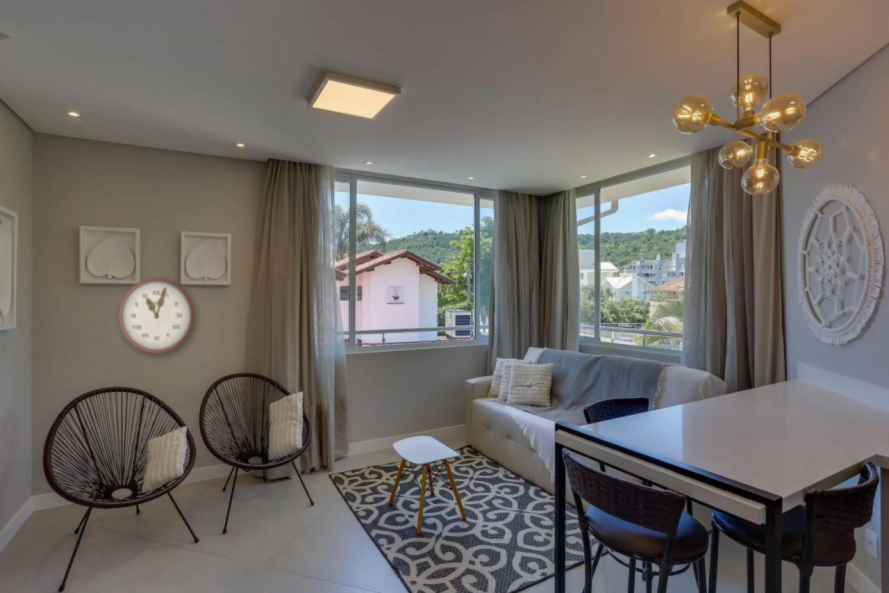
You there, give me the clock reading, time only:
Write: 11:03
